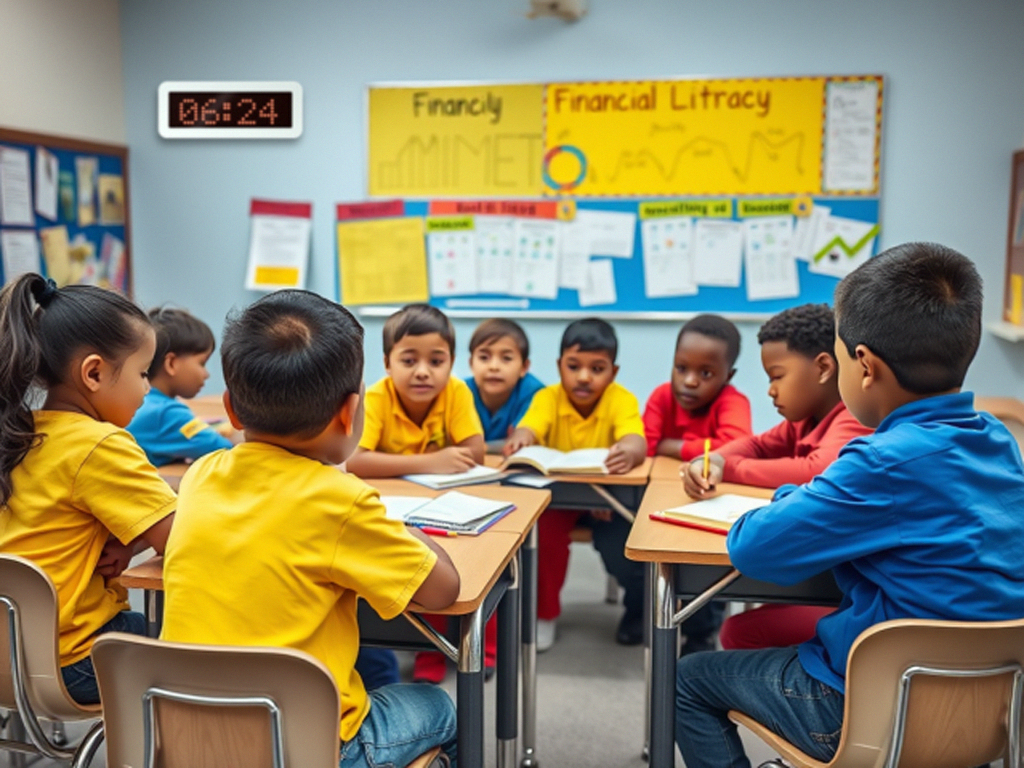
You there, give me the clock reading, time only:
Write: 6:24
